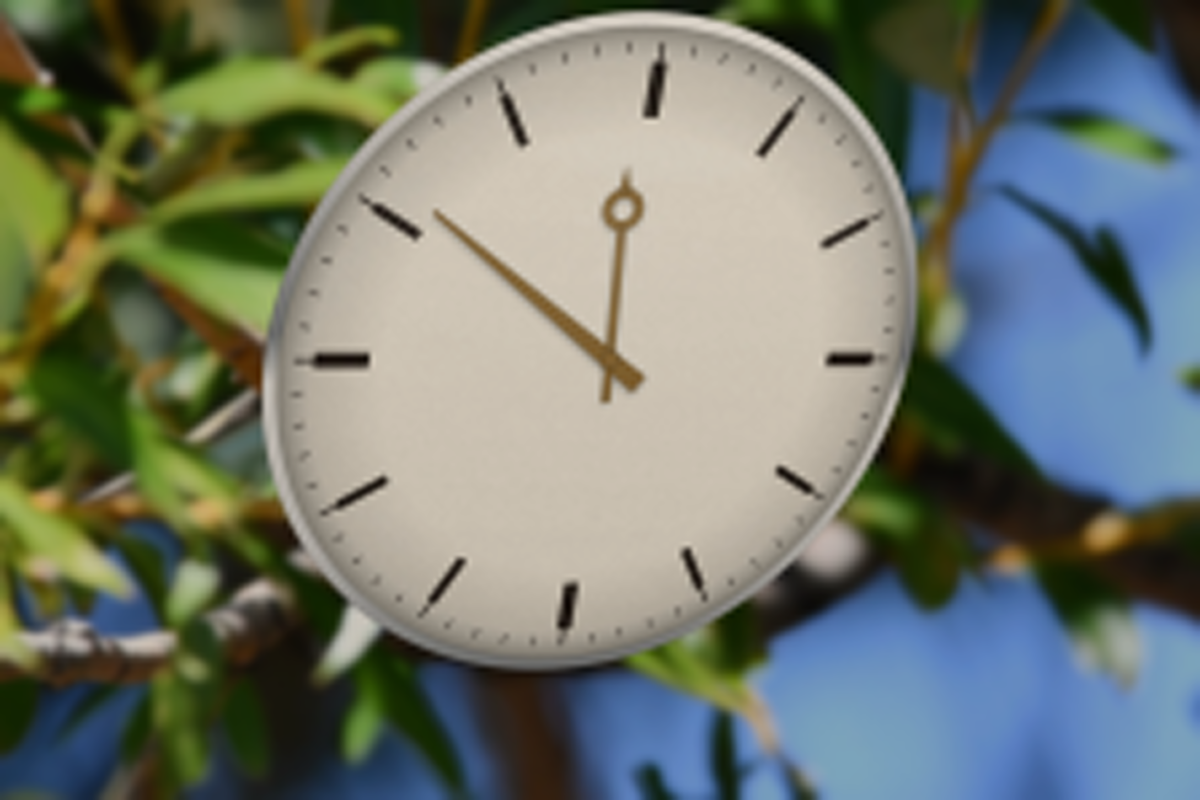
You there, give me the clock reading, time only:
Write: 11:51
